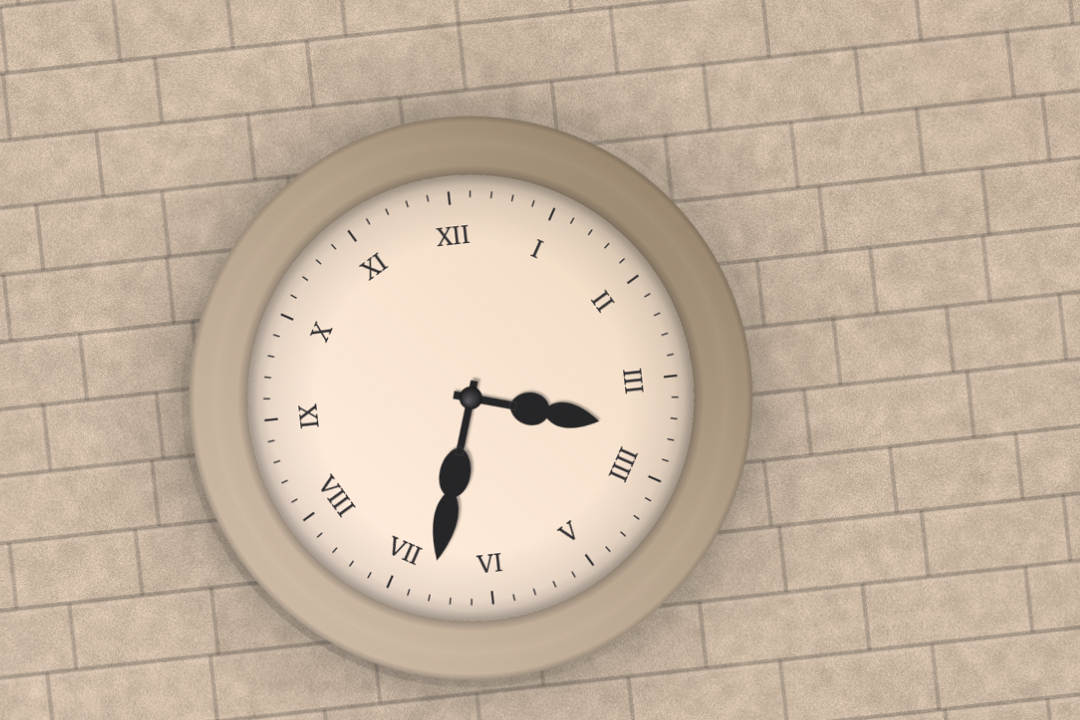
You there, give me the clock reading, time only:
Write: 3:33
